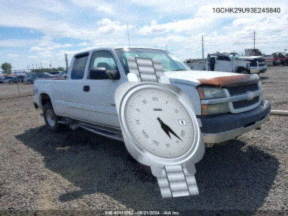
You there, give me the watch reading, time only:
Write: 5:23
